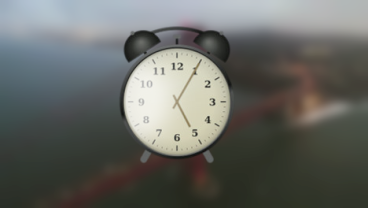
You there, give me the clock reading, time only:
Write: 5:05
